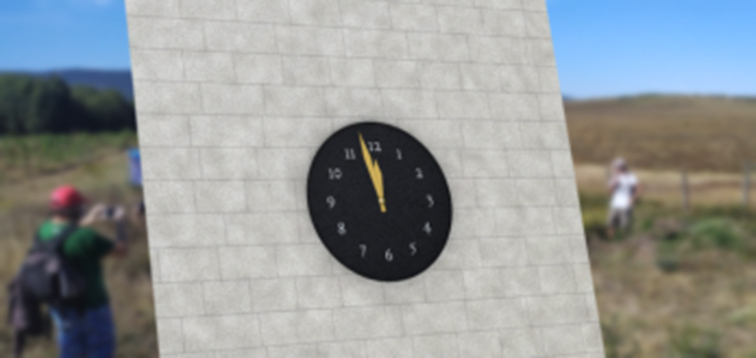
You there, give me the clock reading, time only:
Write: 11:58
